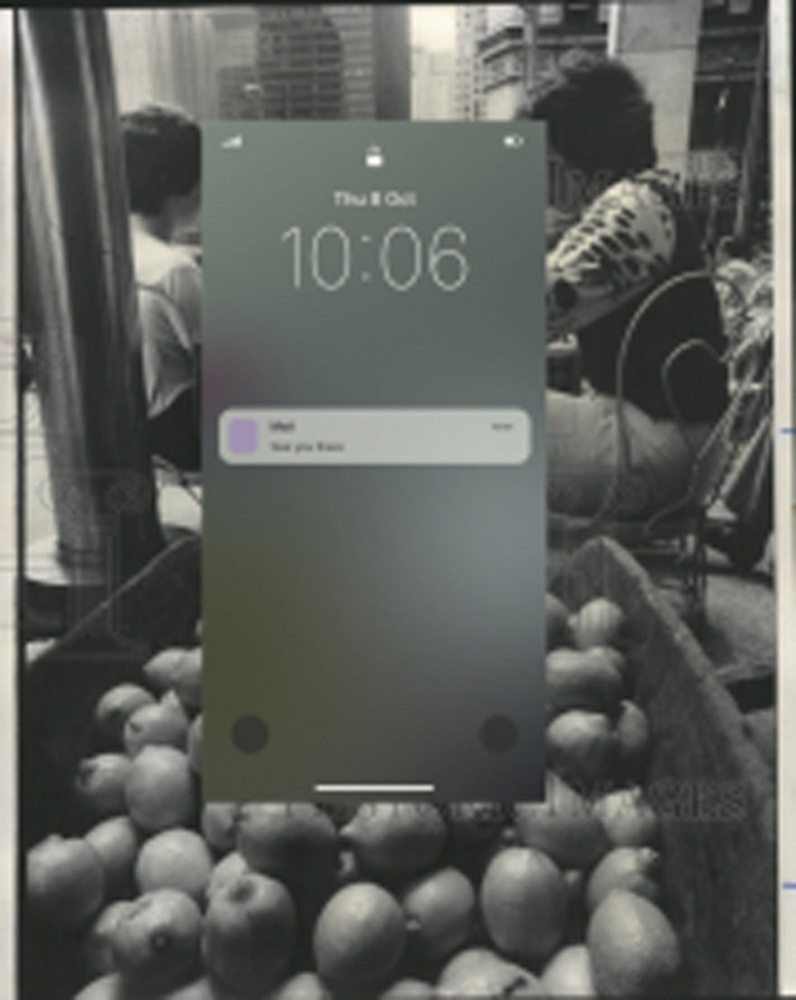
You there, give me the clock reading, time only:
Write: 10:06
